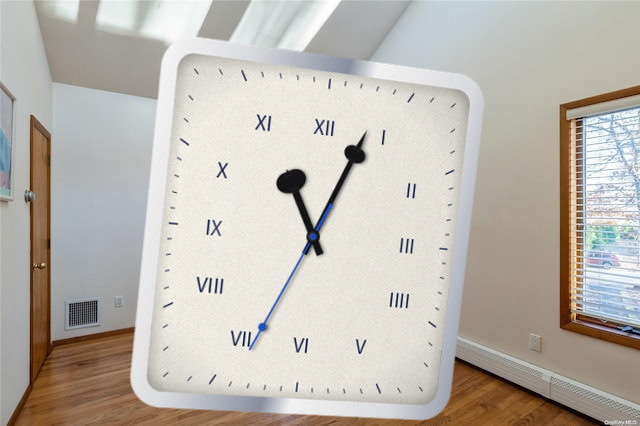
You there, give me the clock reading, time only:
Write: 11:03:34
